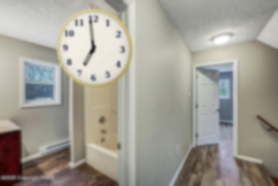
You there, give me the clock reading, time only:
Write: 6:59
